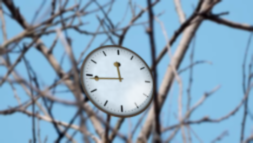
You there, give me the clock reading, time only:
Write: 11:44
